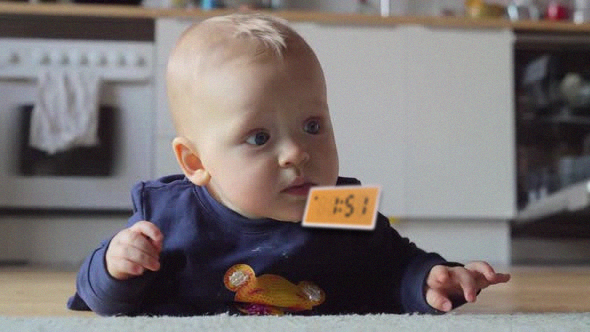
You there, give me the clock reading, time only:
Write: 1:51
